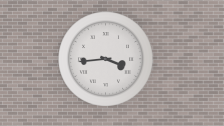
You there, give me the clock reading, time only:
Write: 3:44
